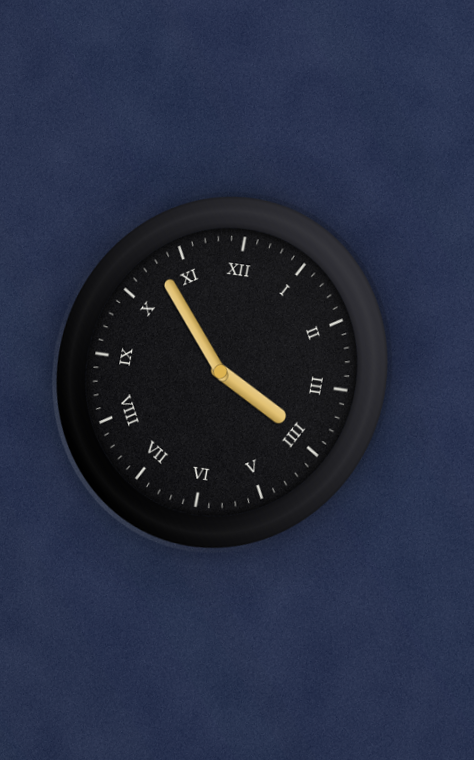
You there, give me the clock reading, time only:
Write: 3:53
